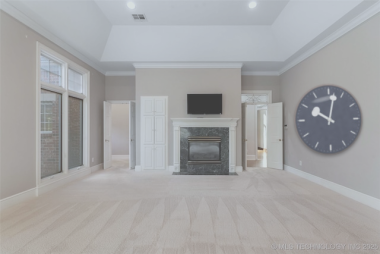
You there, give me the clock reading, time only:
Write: 10:02
